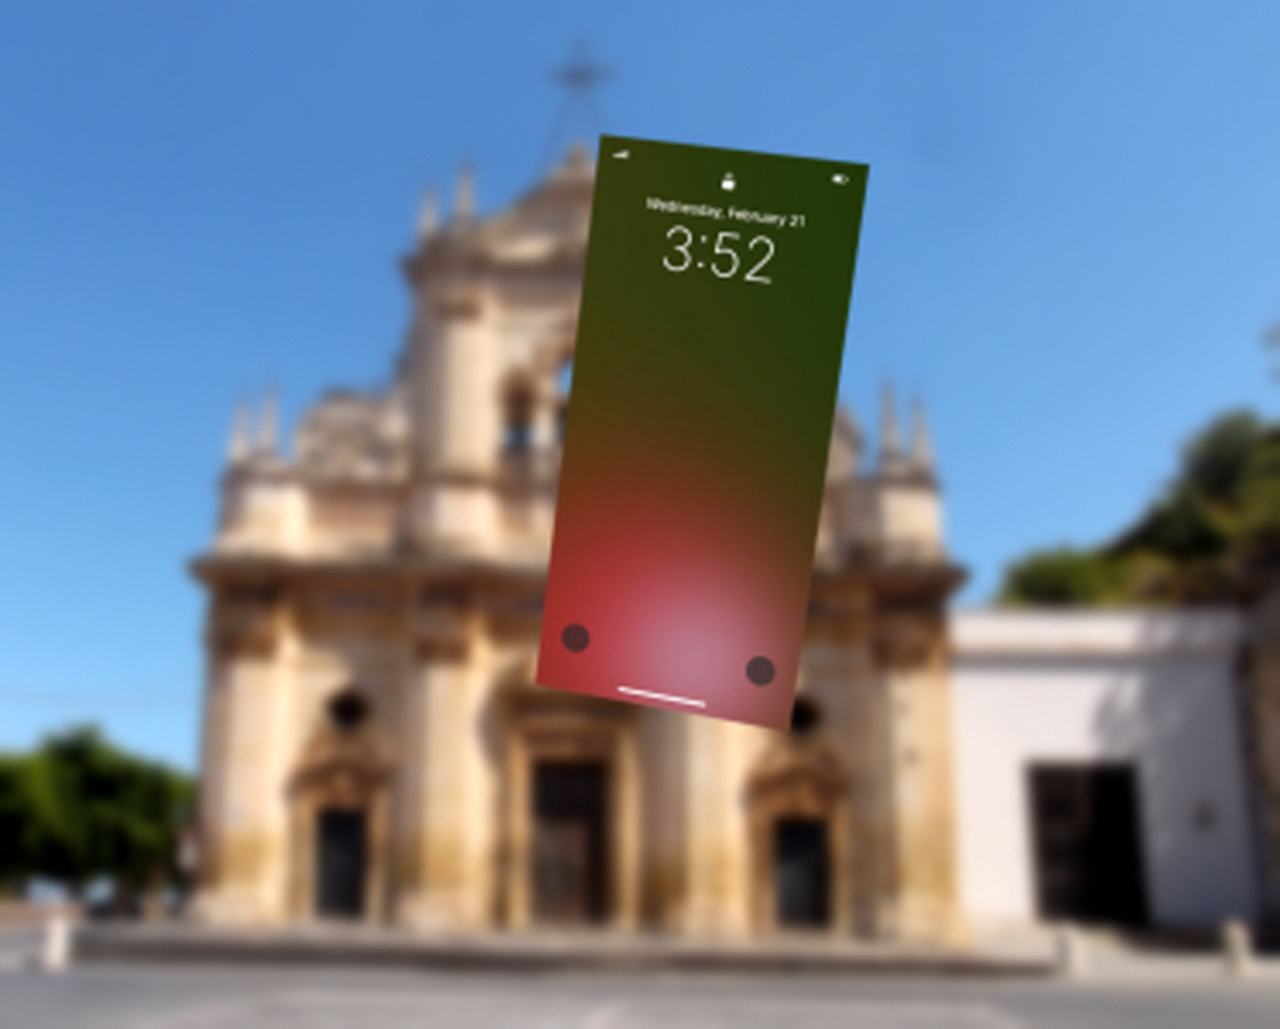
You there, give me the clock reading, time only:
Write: 3:52
